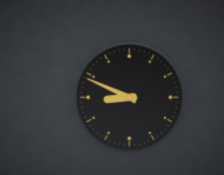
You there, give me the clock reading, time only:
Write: 8:49
